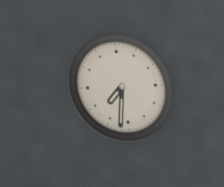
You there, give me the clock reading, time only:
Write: 7:32
